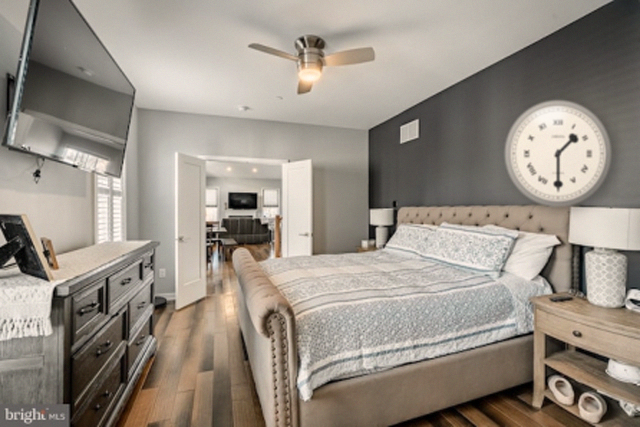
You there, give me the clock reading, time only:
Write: 1:30
